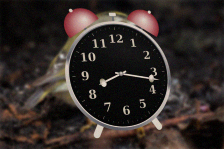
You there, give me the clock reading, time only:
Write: 8:17
